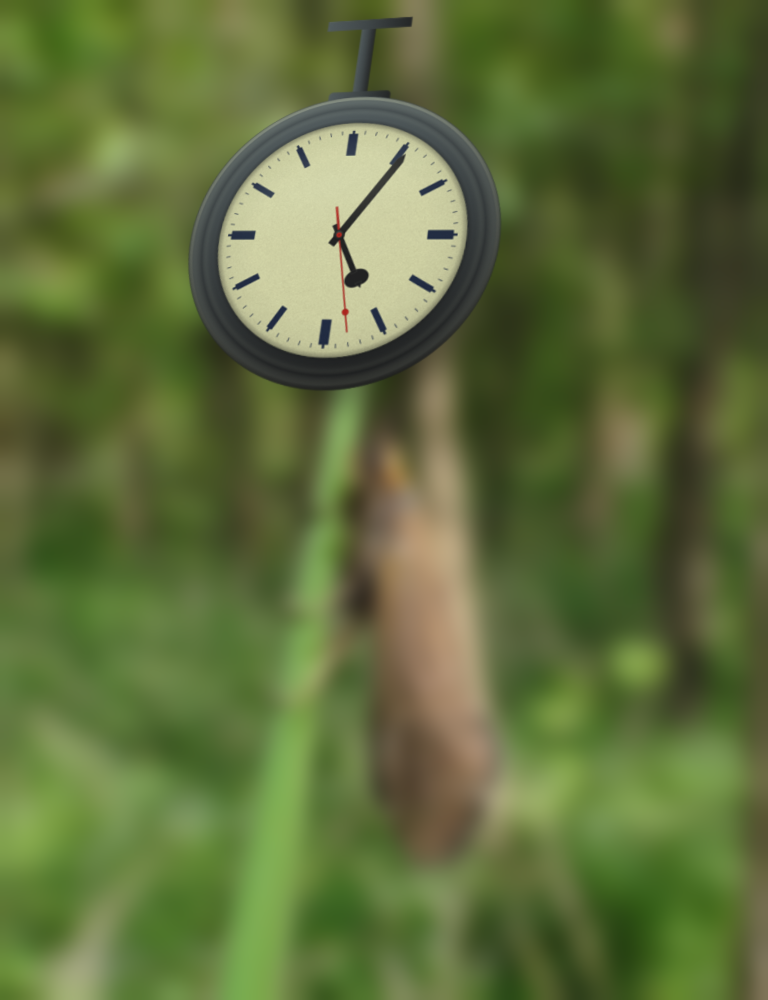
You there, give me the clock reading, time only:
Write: 5:05:28
